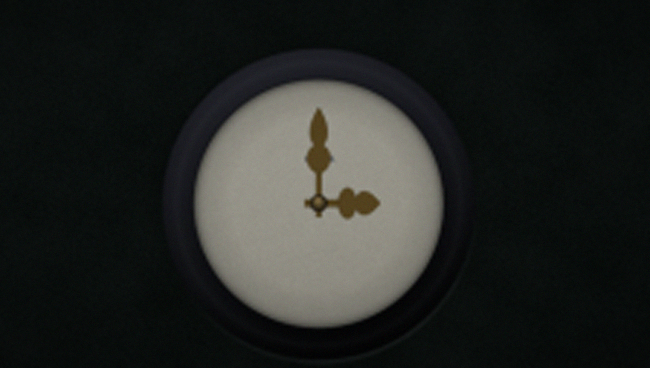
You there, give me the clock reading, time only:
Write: 3:00
